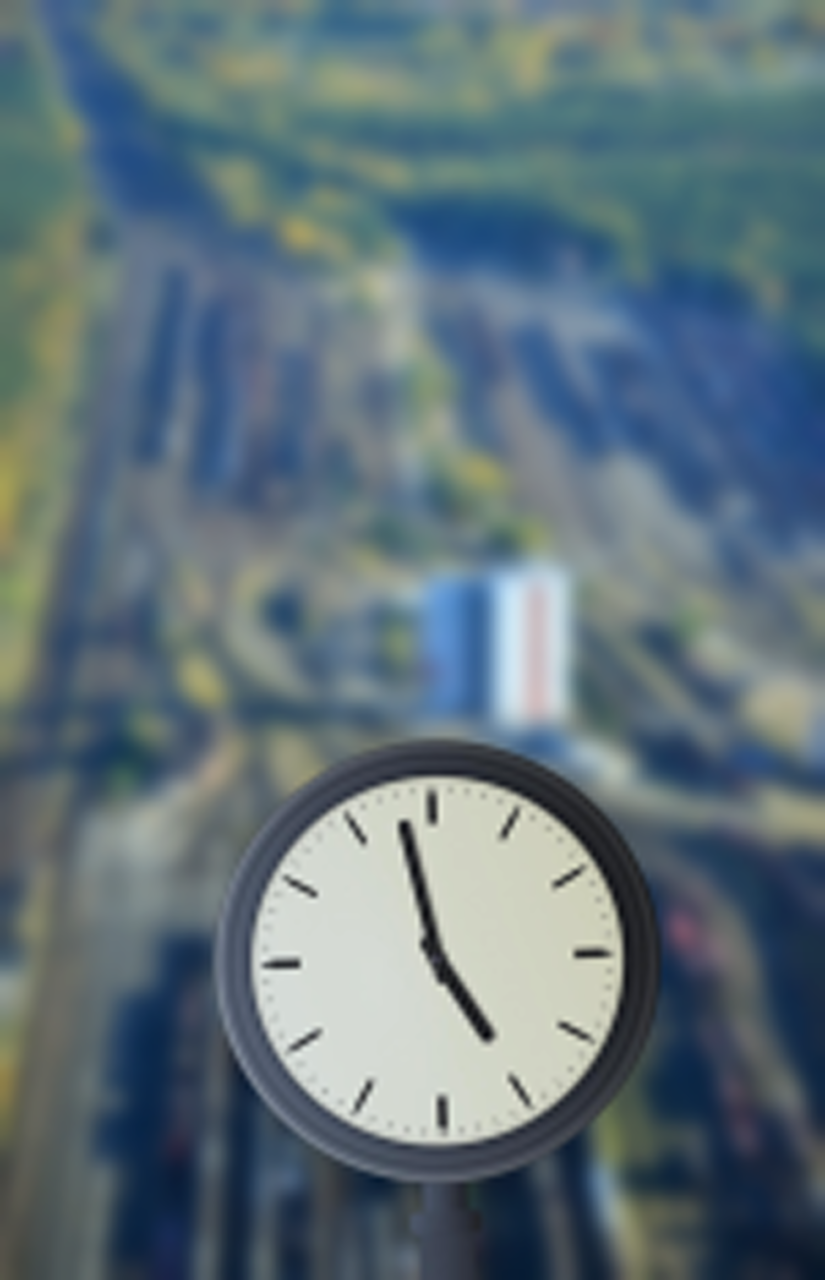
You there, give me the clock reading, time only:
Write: 4:58
